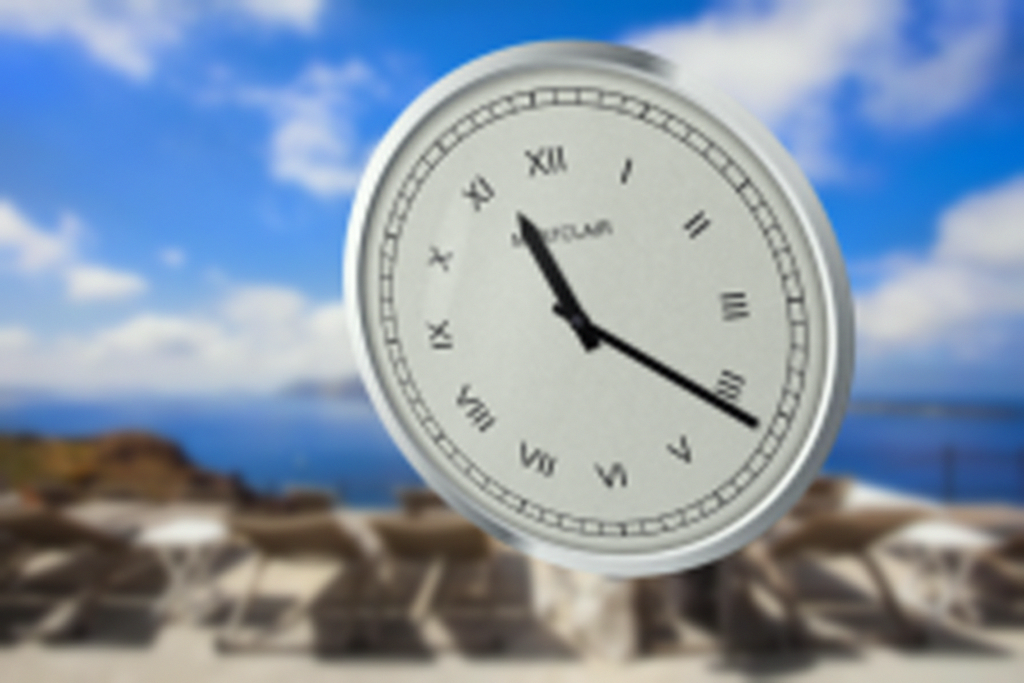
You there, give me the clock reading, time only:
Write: 11:21
